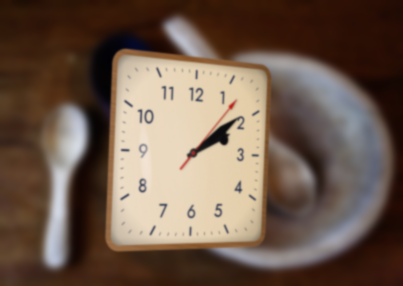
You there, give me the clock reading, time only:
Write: 2:09:07
